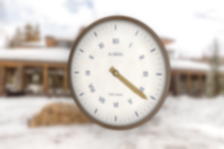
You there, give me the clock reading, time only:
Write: 4:21
